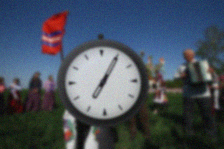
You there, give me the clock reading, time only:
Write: 7:05
